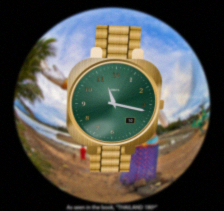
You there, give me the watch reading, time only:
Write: 11:17
